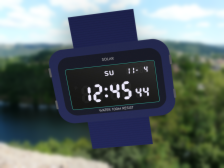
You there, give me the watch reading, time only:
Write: 12:45:44
